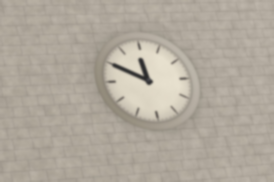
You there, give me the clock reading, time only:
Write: 11:50
